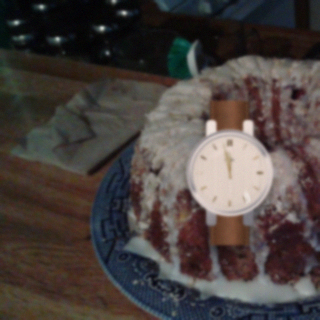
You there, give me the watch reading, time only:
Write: 11:58
